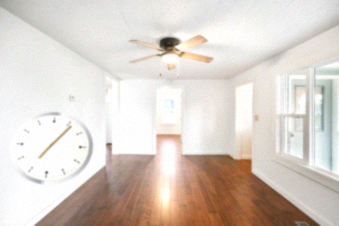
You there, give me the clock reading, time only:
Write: 7:06
